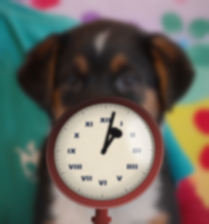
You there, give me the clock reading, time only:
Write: 1:02
